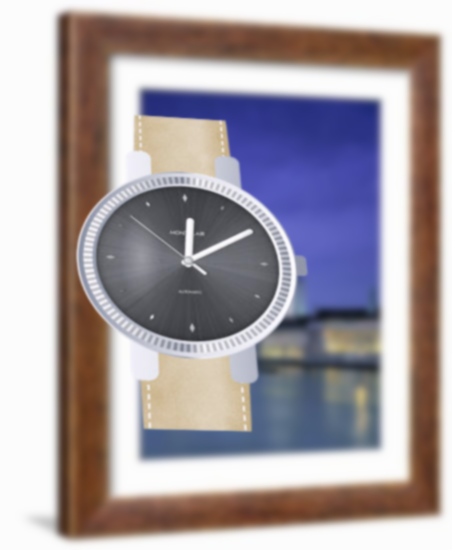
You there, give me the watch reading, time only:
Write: 12:09:52
